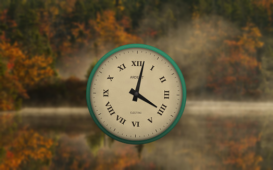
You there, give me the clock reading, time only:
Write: 4:02
